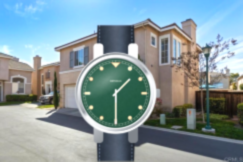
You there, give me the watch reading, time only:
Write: 1:30
